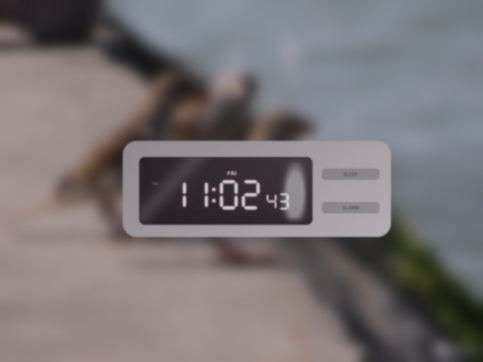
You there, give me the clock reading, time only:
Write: 11:02:43
